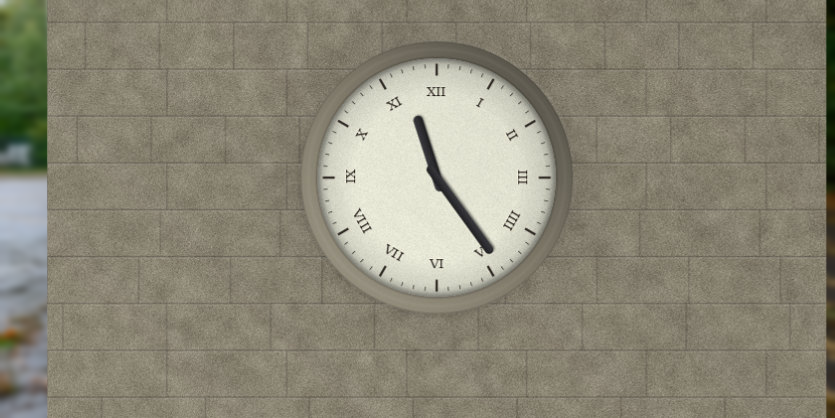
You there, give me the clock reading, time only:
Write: 11:24
